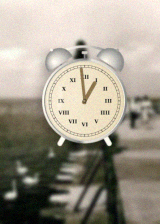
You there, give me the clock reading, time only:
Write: 12:59
